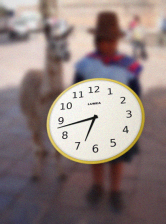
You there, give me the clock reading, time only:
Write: 6:43
